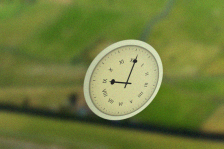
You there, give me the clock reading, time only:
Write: 9:01
